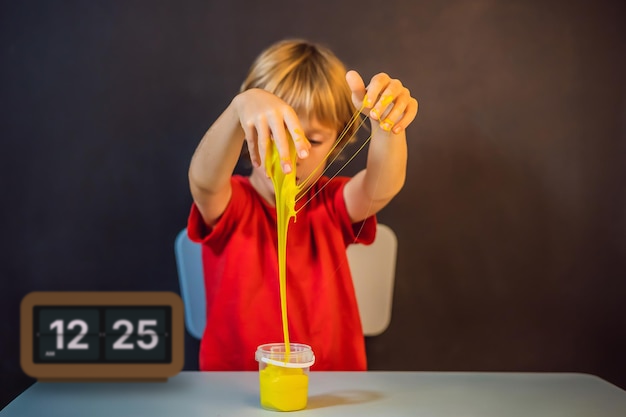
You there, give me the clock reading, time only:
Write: 12:25
